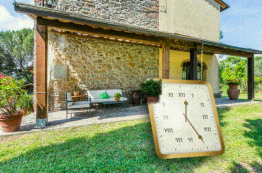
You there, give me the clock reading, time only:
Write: 12:25
